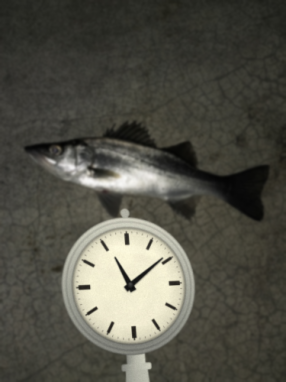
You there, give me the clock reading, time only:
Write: 11:09
